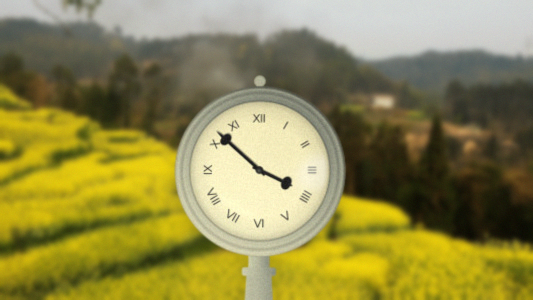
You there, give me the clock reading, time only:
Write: 3:52
